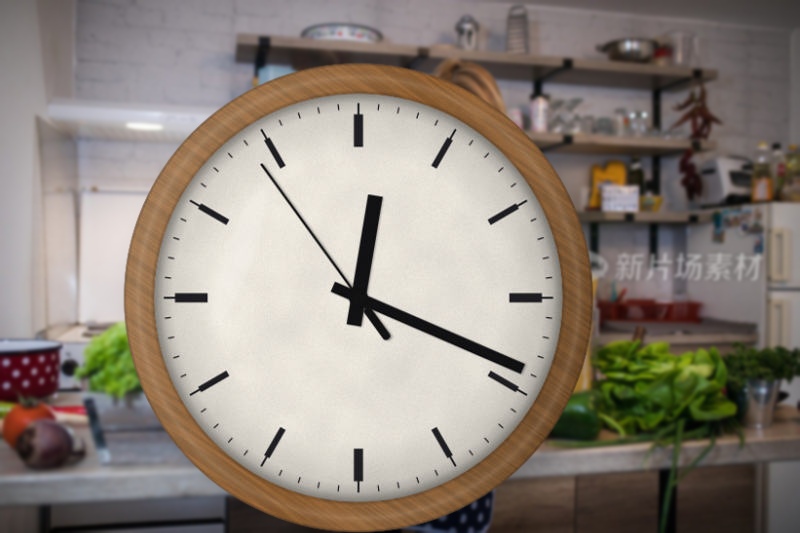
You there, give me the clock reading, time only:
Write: 12:18:54
